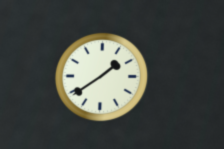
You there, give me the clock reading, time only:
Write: 1:39
